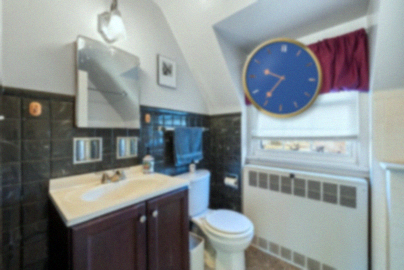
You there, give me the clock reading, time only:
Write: 9:36
